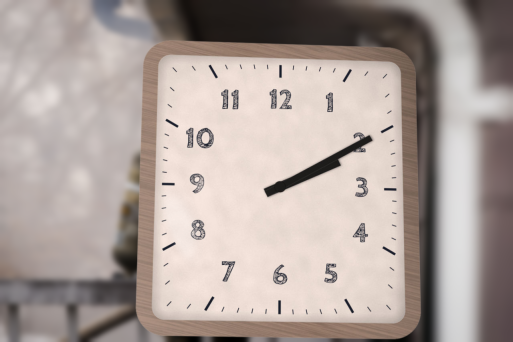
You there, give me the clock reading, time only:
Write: 2:10
